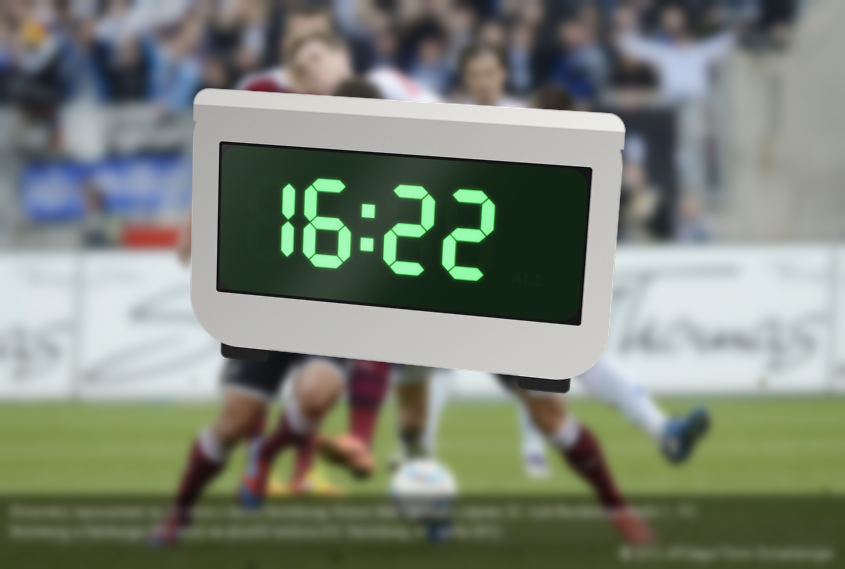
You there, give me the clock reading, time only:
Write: 16:22
